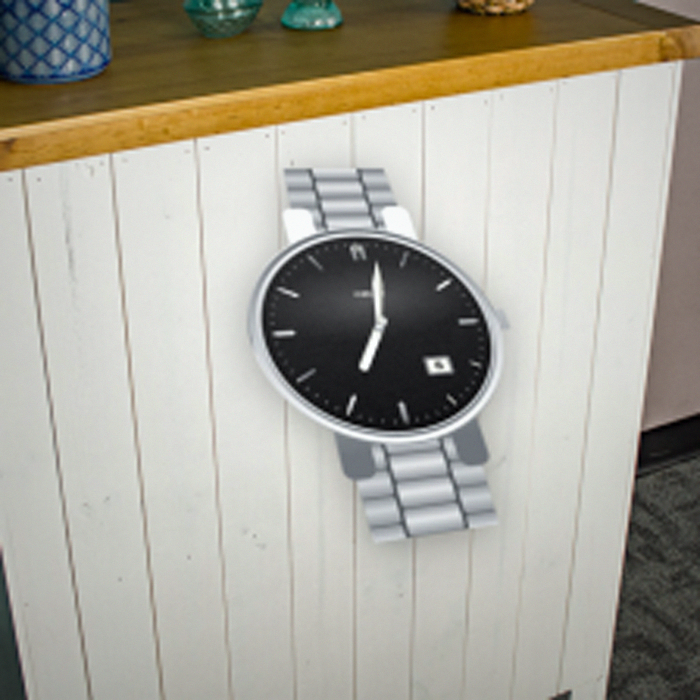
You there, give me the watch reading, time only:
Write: 7:02
